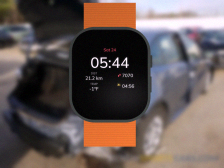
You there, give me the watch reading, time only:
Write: 5:44
